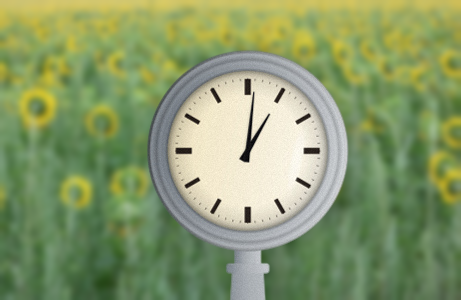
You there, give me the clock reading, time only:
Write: 1:01
